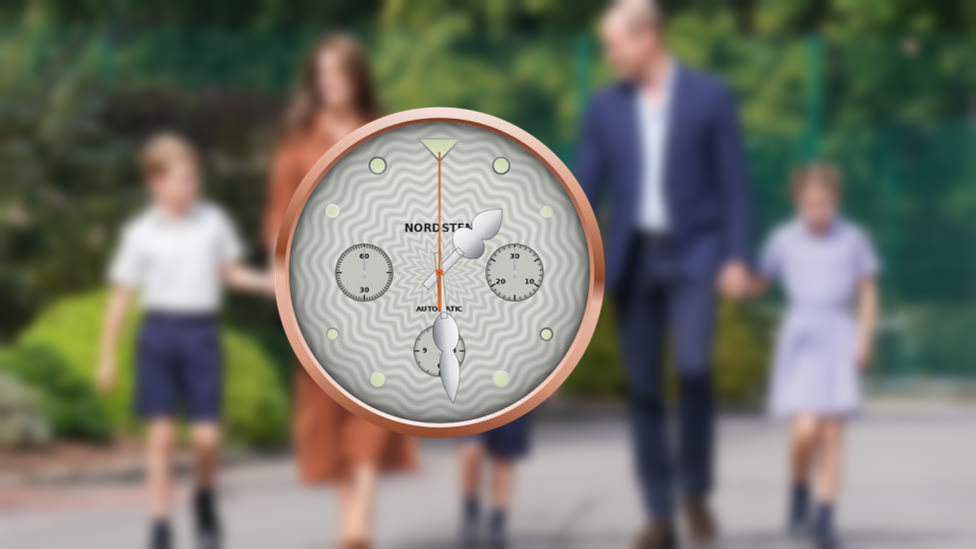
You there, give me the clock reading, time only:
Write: 1:29
